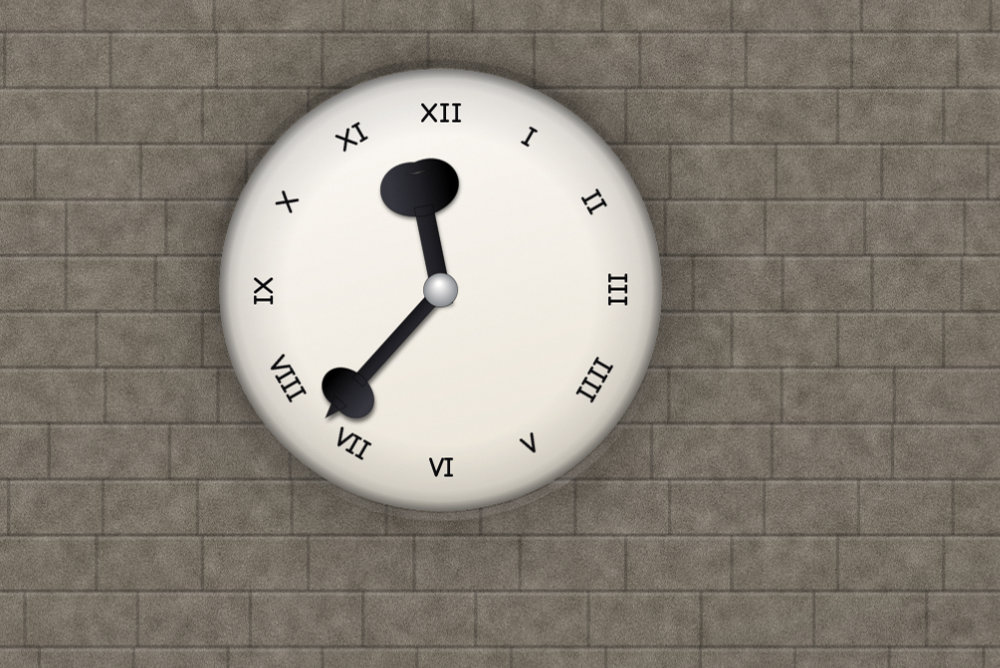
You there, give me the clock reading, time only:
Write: 11:37
